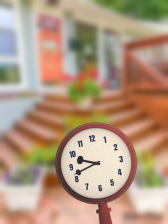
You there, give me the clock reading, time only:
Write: 9:42
